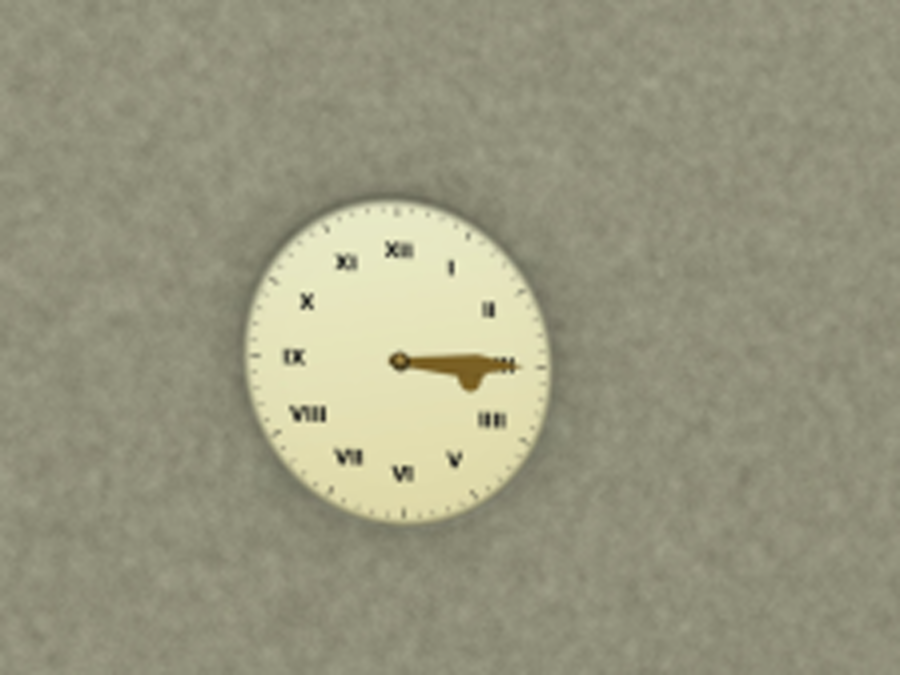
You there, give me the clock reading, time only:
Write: 3:15
